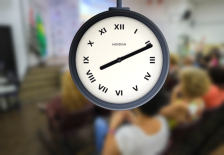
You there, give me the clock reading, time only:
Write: 8:11
